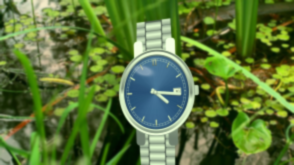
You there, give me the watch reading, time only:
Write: 4:16
